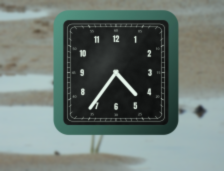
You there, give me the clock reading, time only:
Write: 4:36
